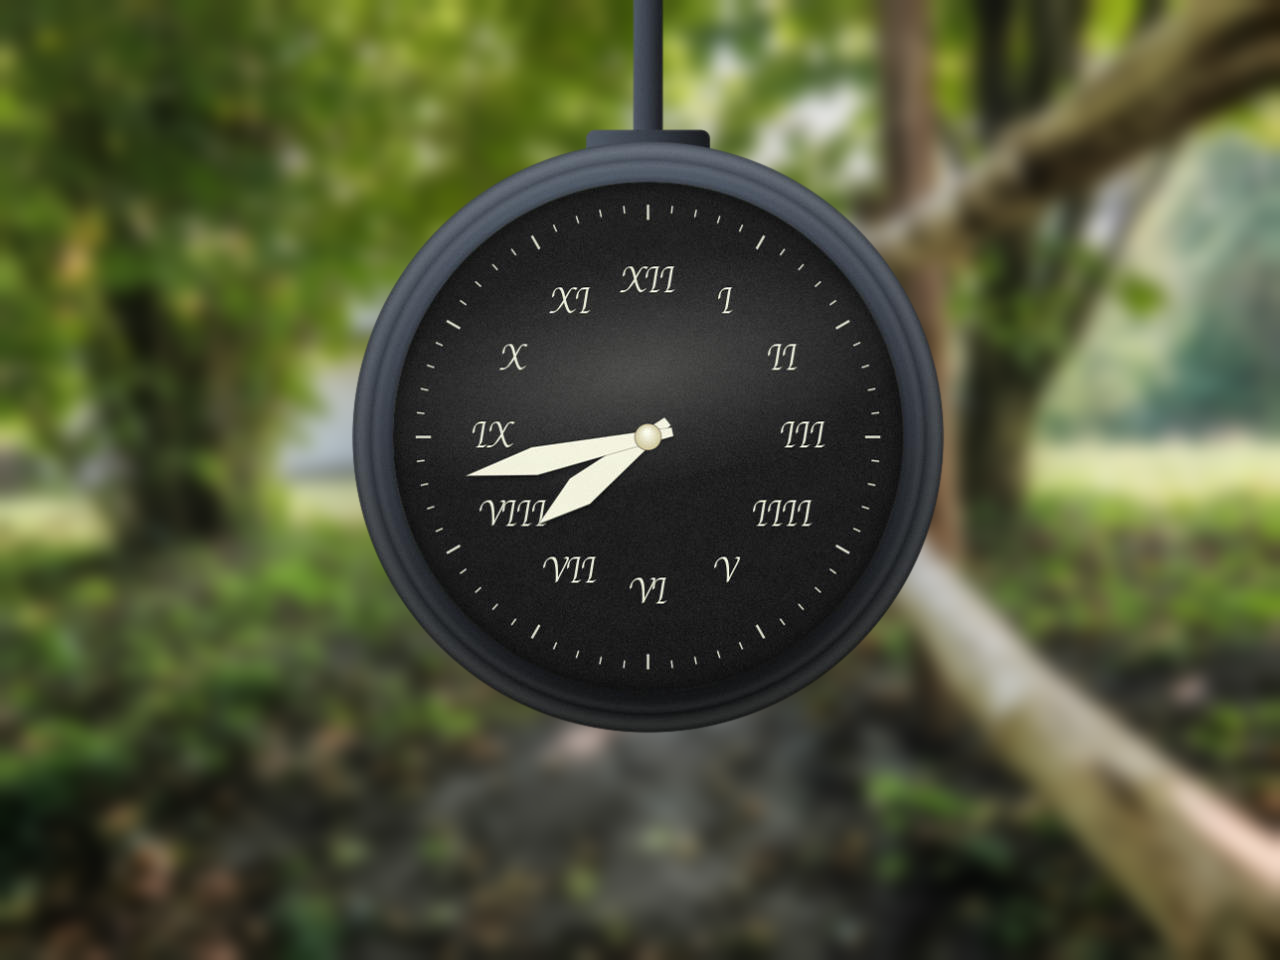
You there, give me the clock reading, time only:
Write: 7:43
